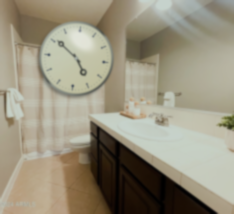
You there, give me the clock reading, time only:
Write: 4:51
